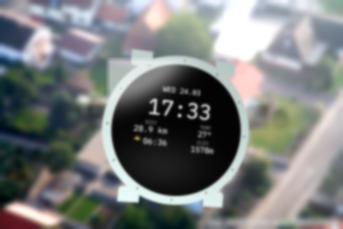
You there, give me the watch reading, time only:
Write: 17:33
